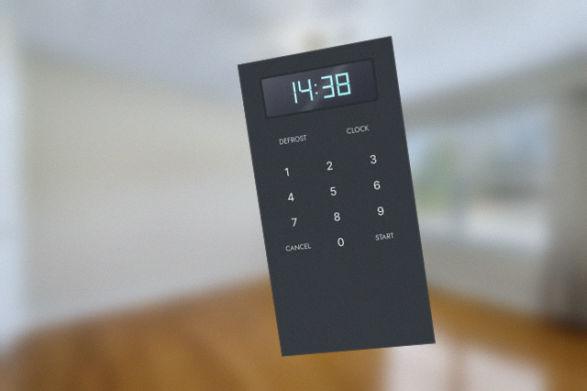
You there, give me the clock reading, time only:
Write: 14:38
